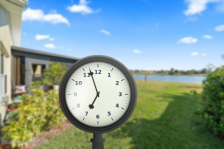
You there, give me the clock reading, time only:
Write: 6:57
